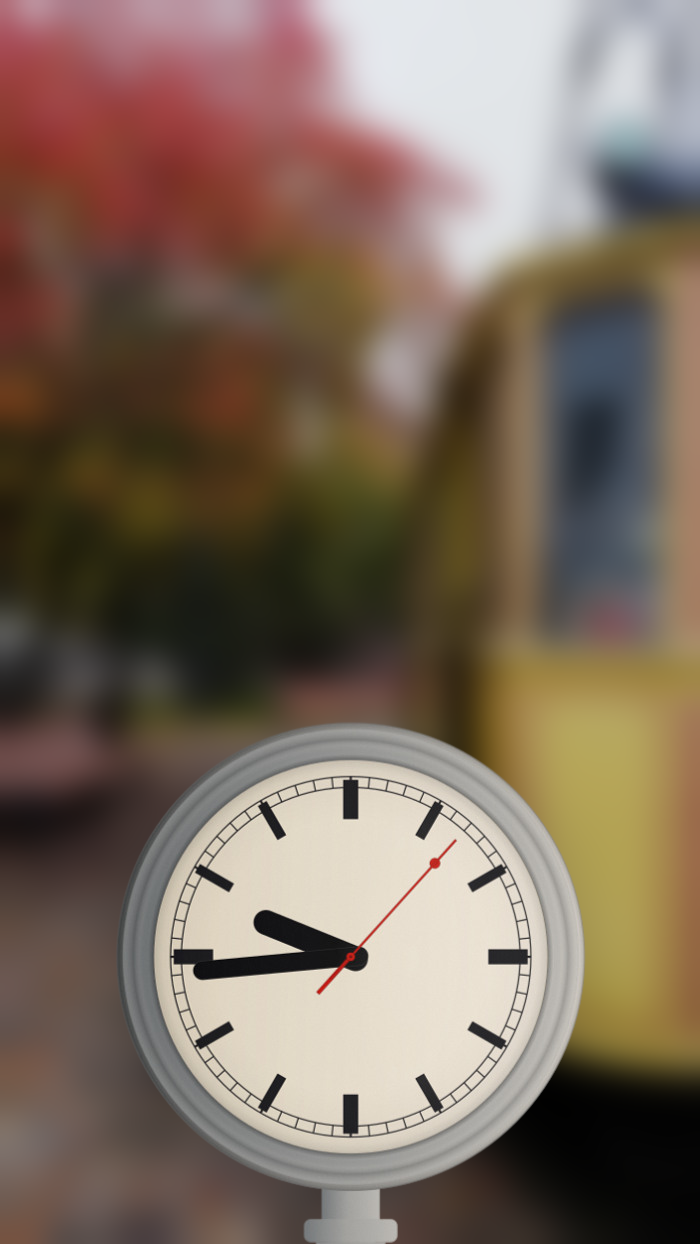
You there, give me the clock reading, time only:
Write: 9:44:07
